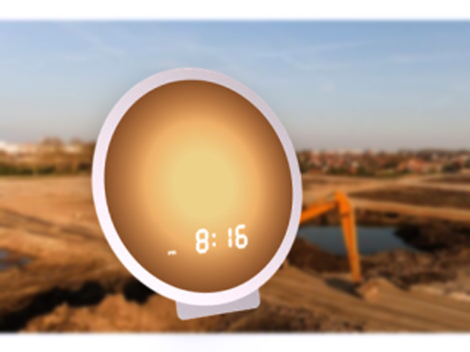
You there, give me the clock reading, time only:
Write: 8:16
